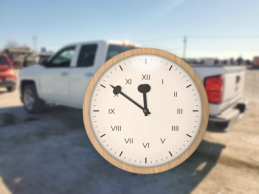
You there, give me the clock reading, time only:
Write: 11:51
